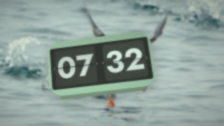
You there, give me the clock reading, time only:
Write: 7:32
